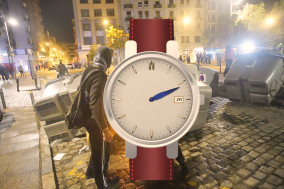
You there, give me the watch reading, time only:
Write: 2:11
